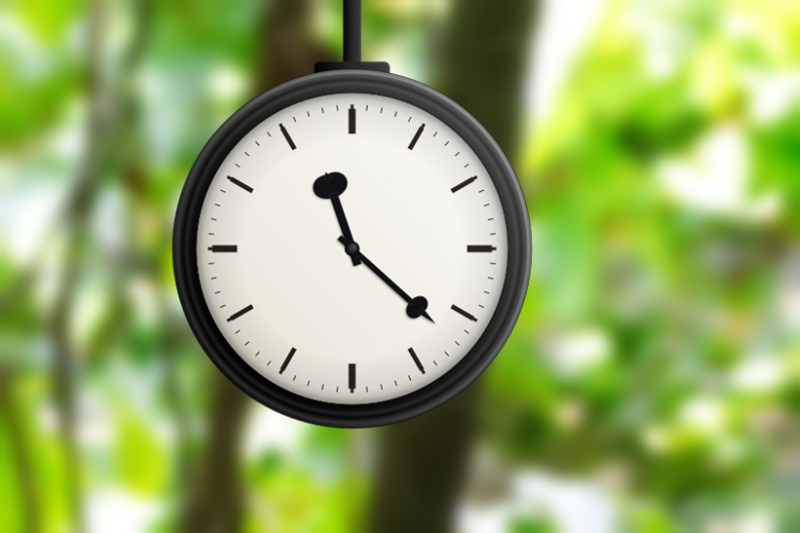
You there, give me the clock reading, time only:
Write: 11:22
